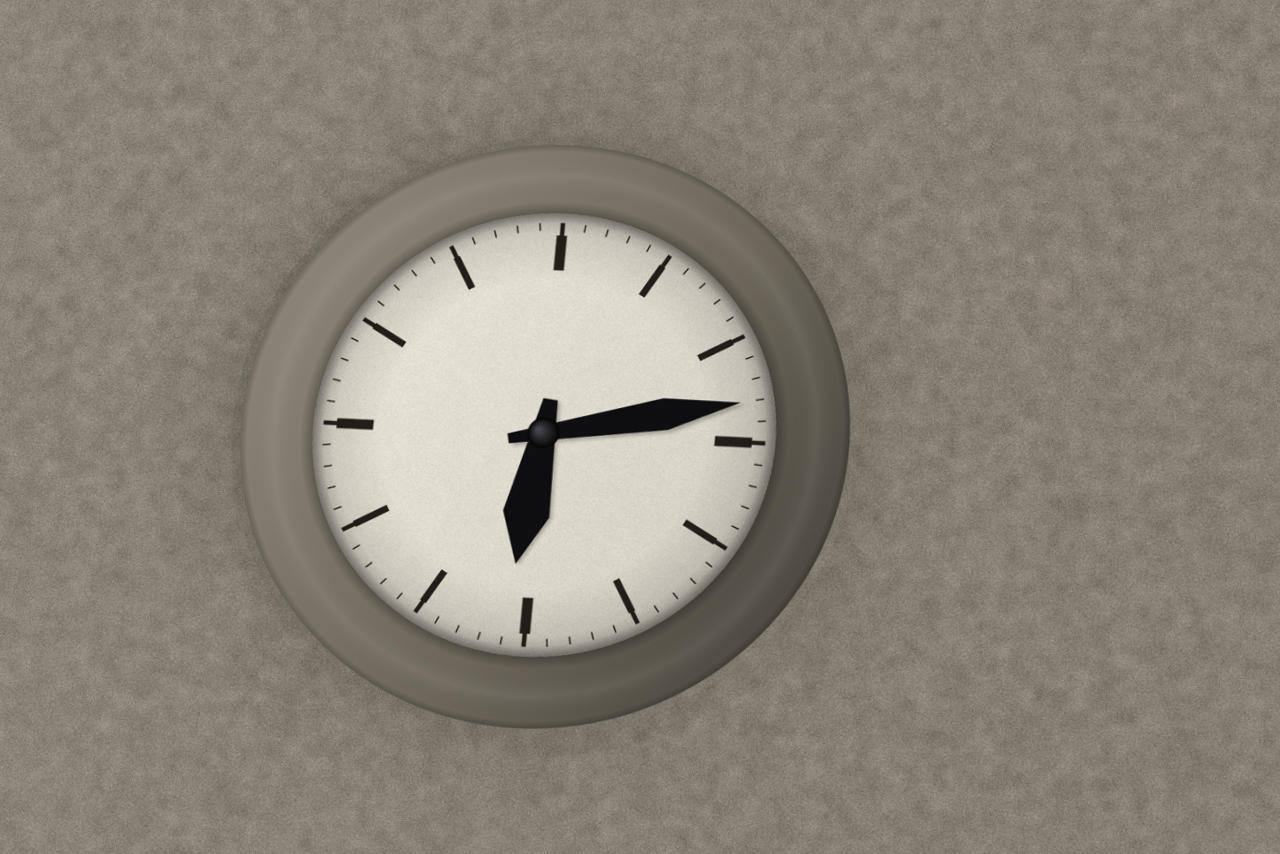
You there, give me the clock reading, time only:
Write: 6:13
